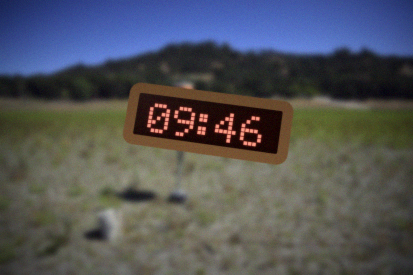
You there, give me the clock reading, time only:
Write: 9:46
